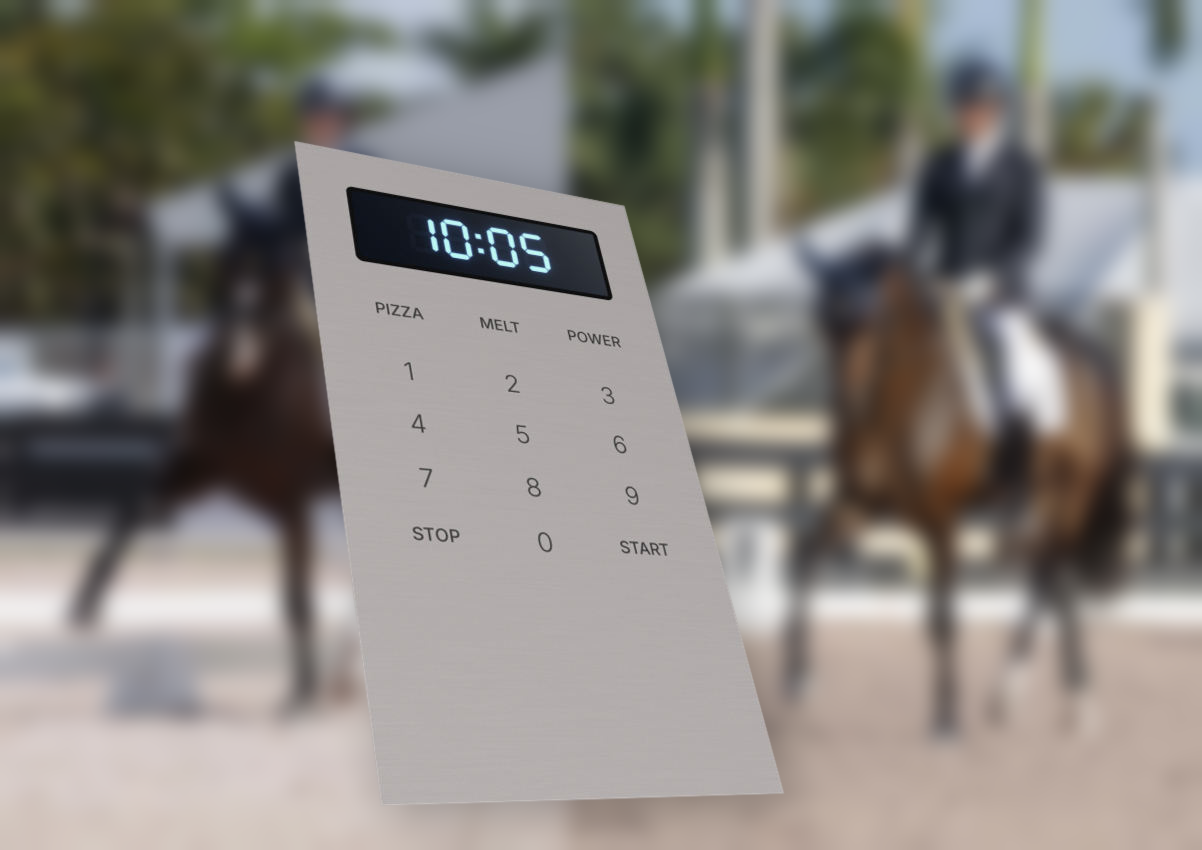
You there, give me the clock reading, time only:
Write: 10:05
